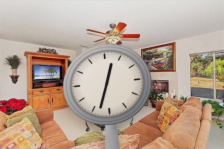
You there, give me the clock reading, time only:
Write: 12:33
